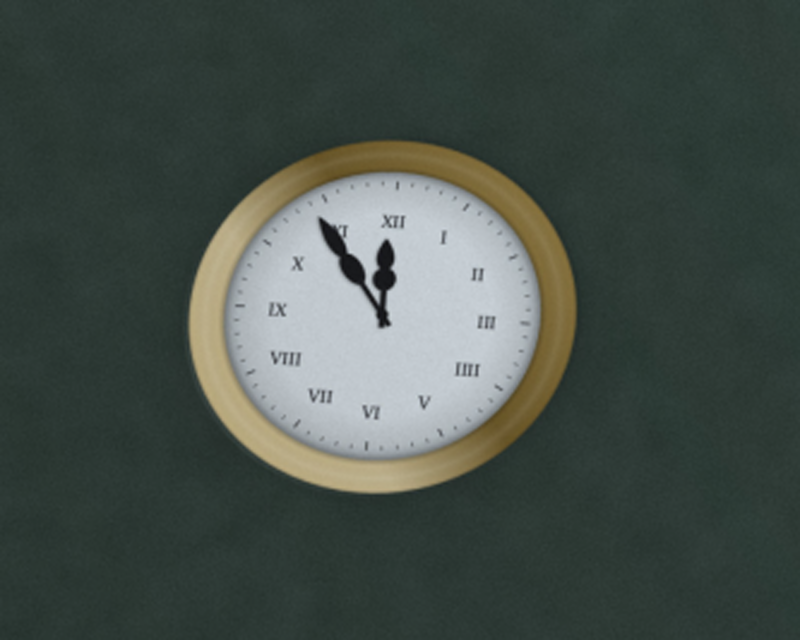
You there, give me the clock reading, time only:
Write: 11:54
